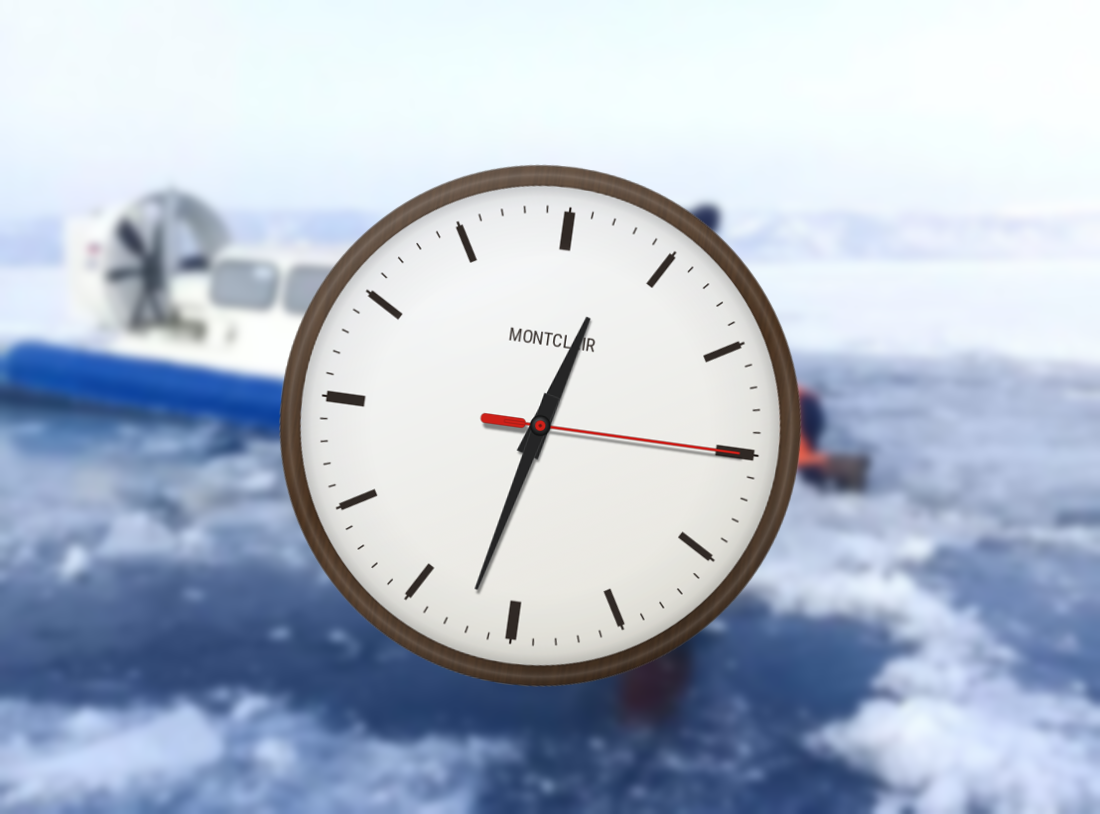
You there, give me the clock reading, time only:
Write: 12:32:15
